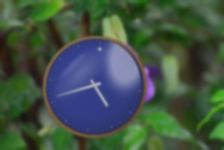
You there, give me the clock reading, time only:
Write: 4:41
